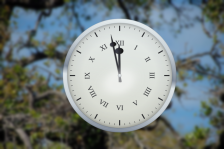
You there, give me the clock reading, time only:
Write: 11:58
